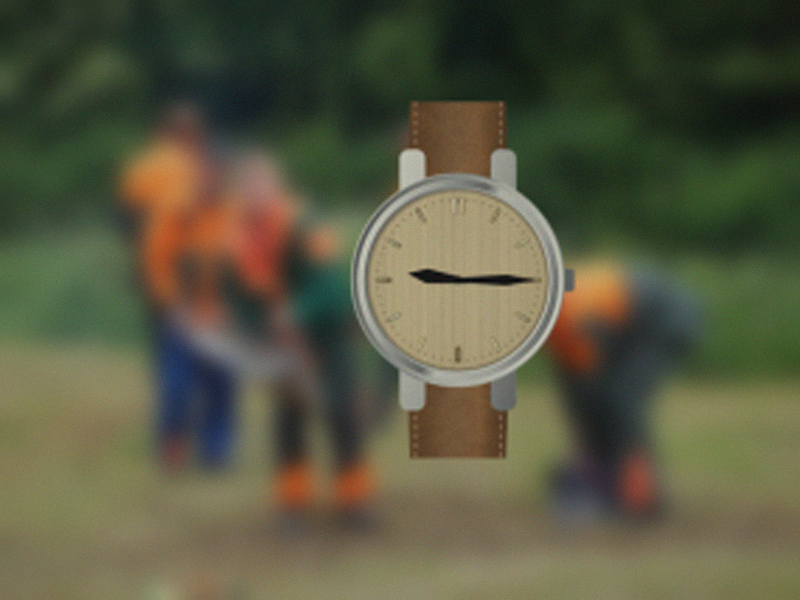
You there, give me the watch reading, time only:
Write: 9:15
